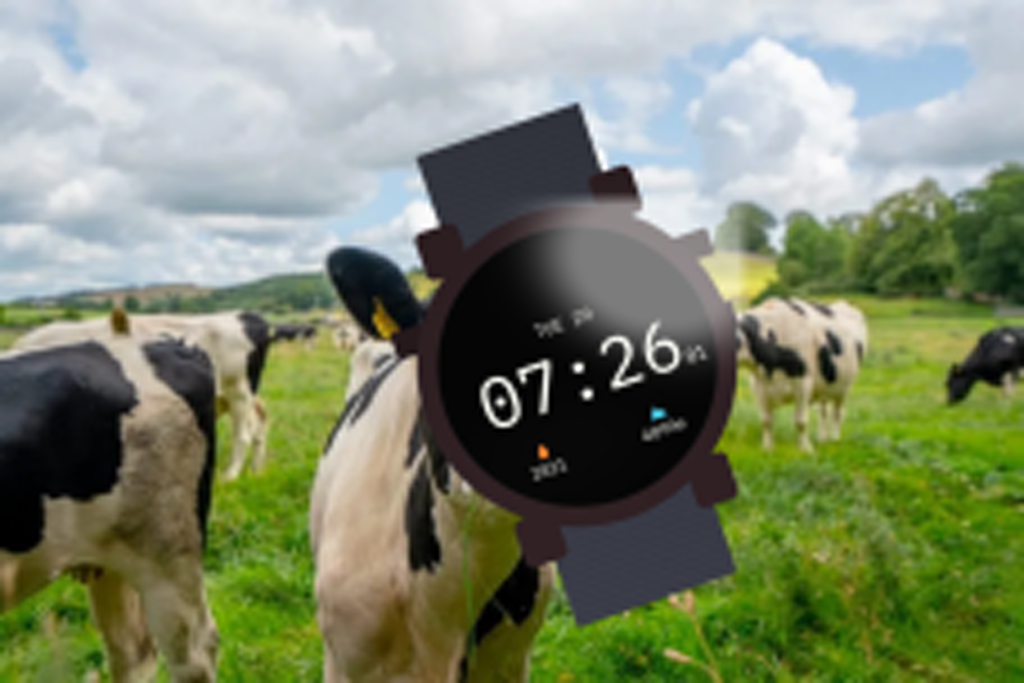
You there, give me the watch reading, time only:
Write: 7:26
